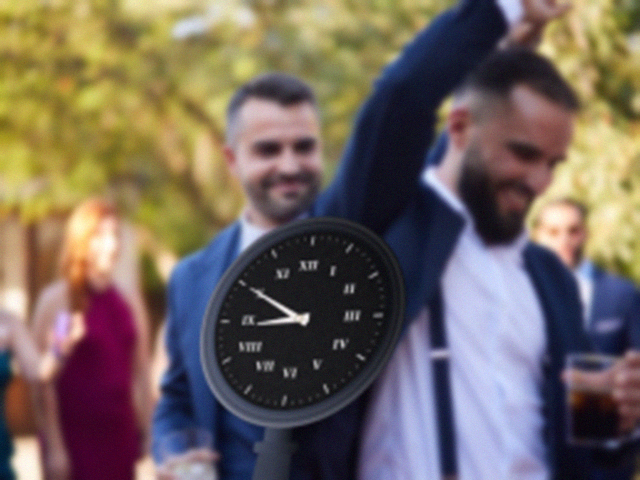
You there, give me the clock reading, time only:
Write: 8:50
